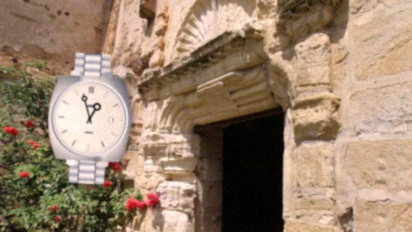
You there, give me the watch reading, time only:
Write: 12:57
